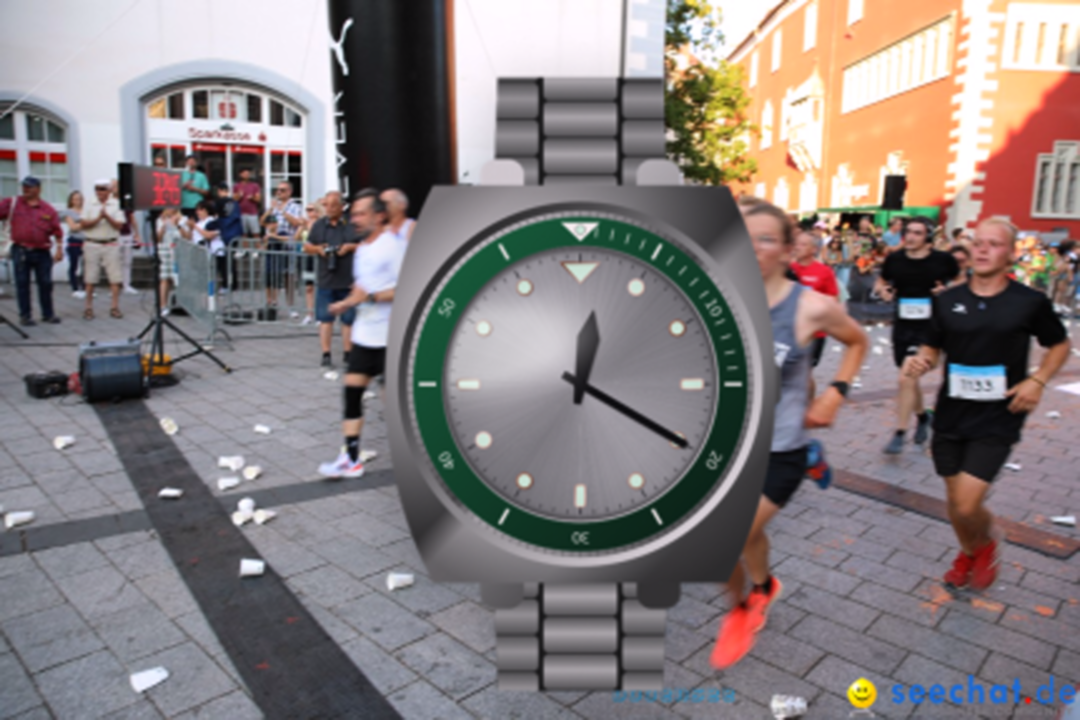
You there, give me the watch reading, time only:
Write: 12:20
